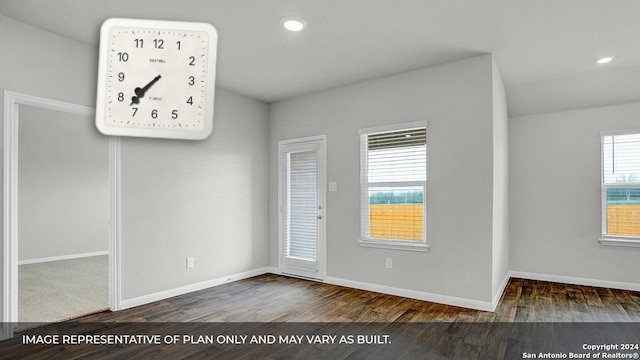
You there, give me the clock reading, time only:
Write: 7:37
